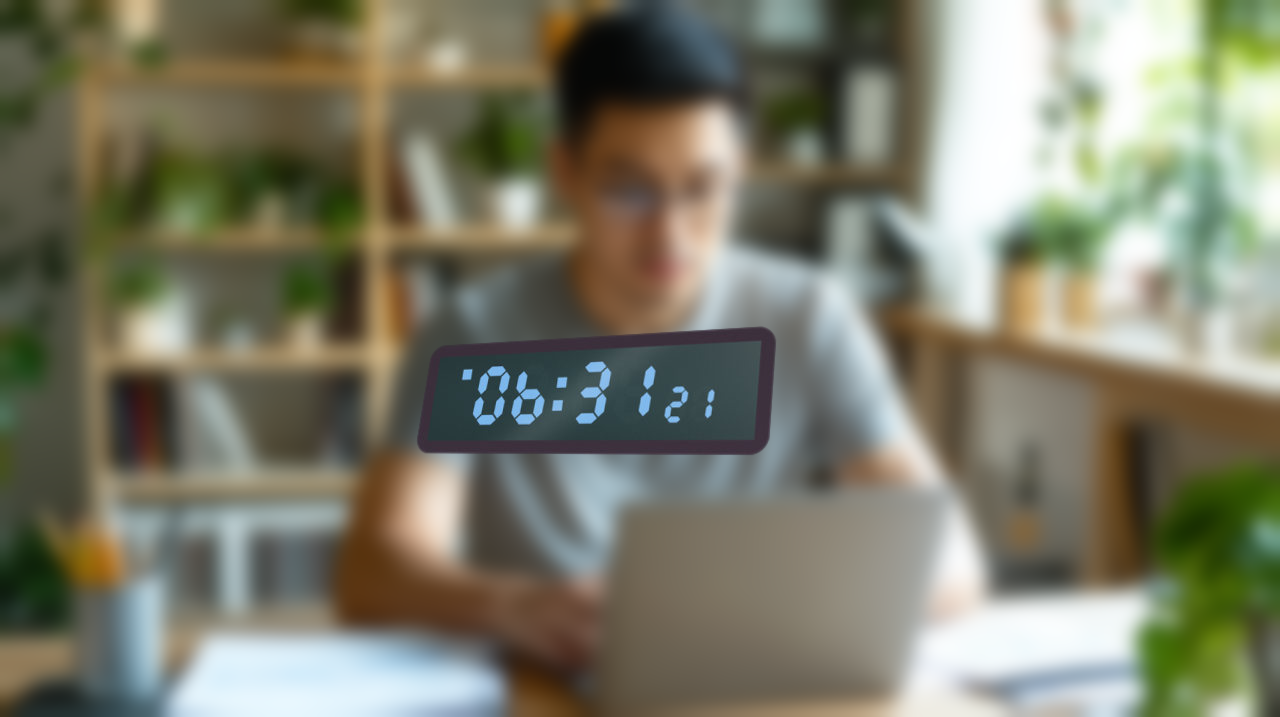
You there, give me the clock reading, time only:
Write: 6:31:21
